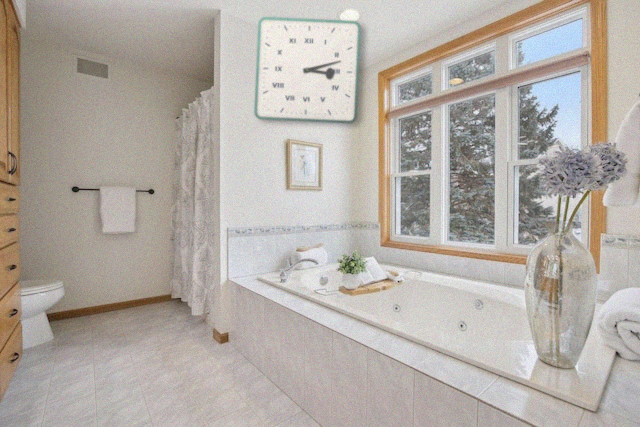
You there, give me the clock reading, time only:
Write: 3:12
